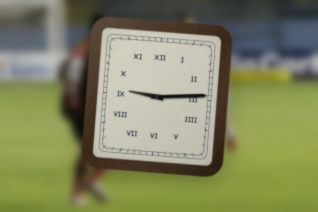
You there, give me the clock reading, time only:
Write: 9:14
